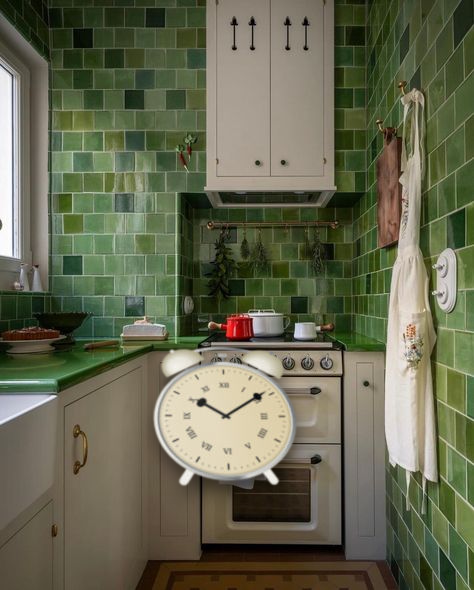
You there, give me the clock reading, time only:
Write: 10:09
